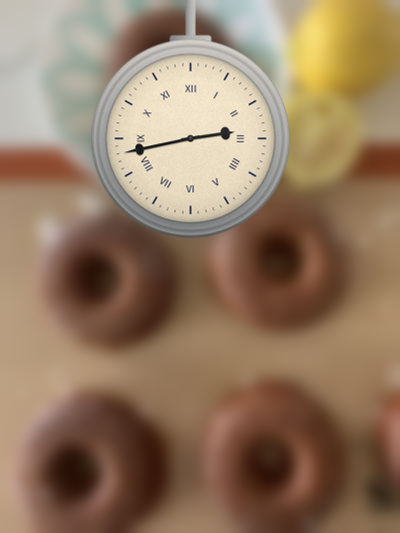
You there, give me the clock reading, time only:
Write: 2:43
